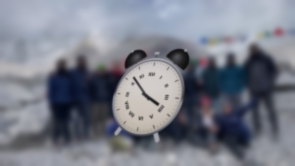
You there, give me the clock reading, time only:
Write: 3:52
